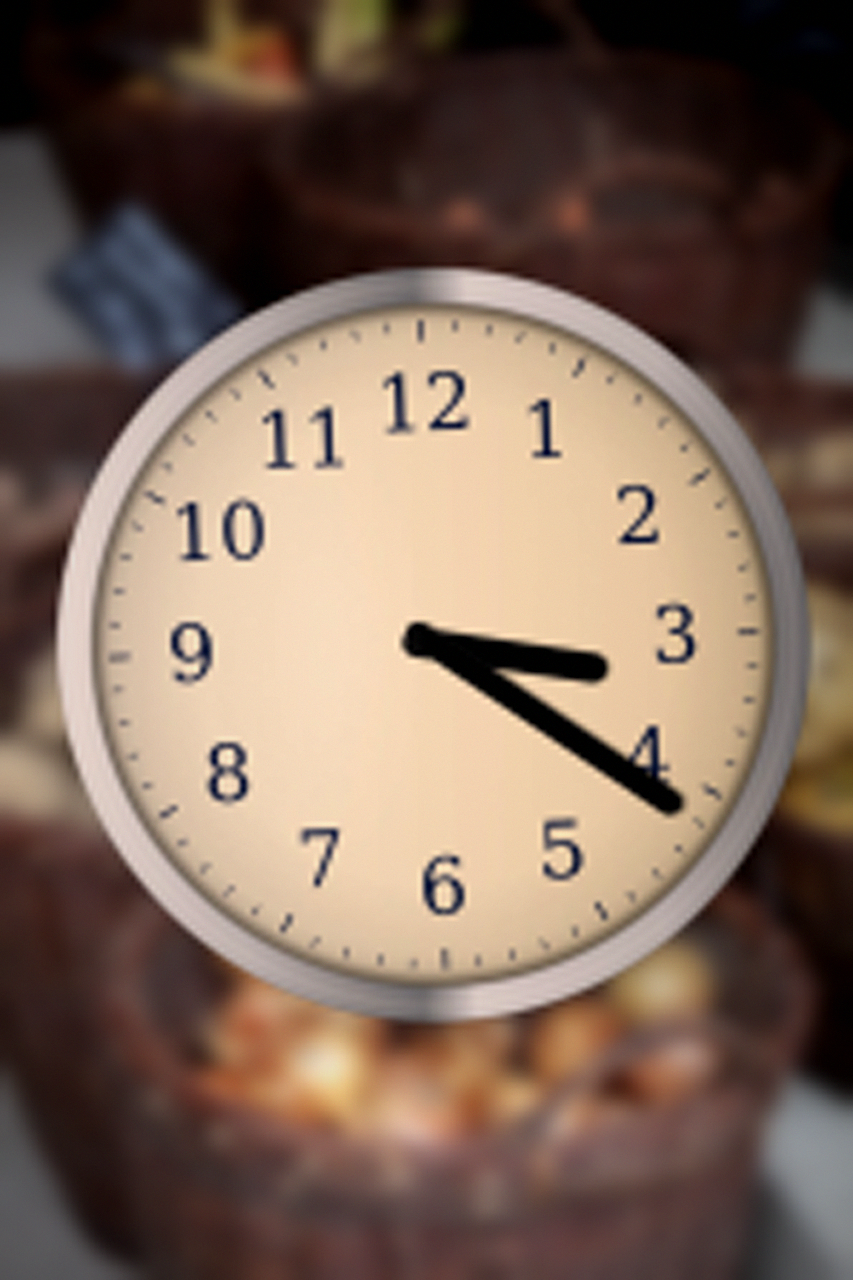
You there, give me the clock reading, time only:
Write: 3:21
